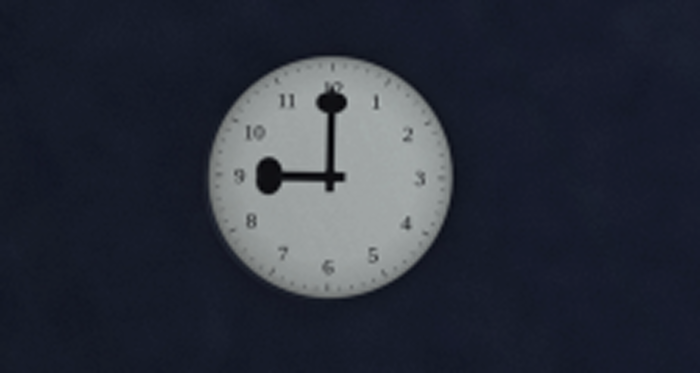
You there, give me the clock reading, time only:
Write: 9:00
